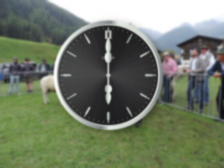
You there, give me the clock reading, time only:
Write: 6:00
